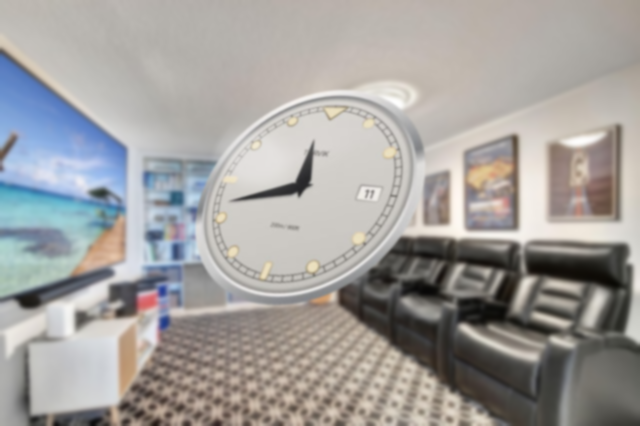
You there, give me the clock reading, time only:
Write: 11:42
